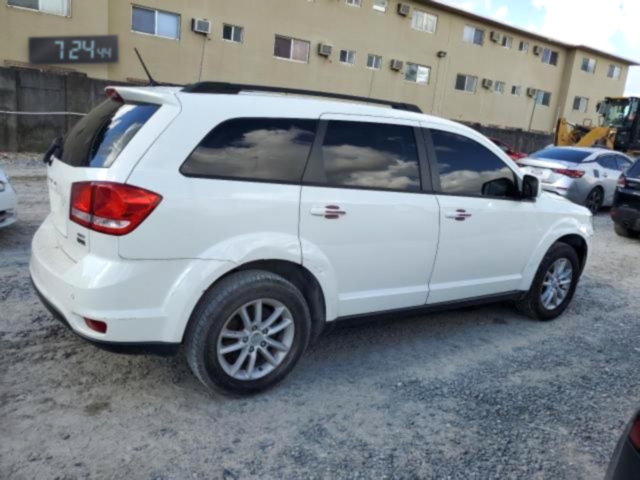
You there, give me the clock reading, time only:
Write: 7:24
